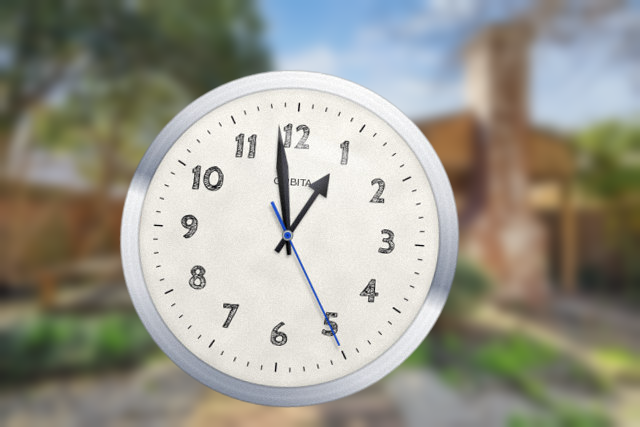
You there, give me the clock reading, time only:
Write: 12:58:25
